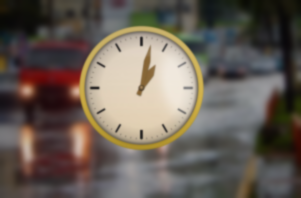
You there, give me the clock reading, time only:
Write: 1:02
